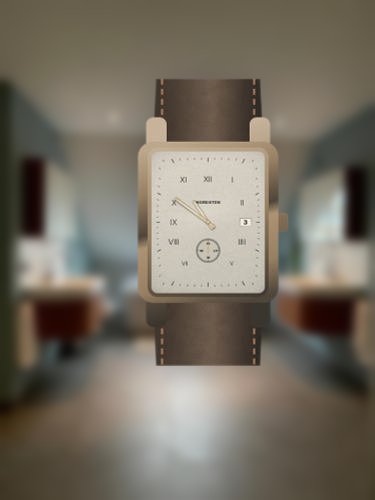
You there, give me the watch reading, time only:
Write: 10:51
